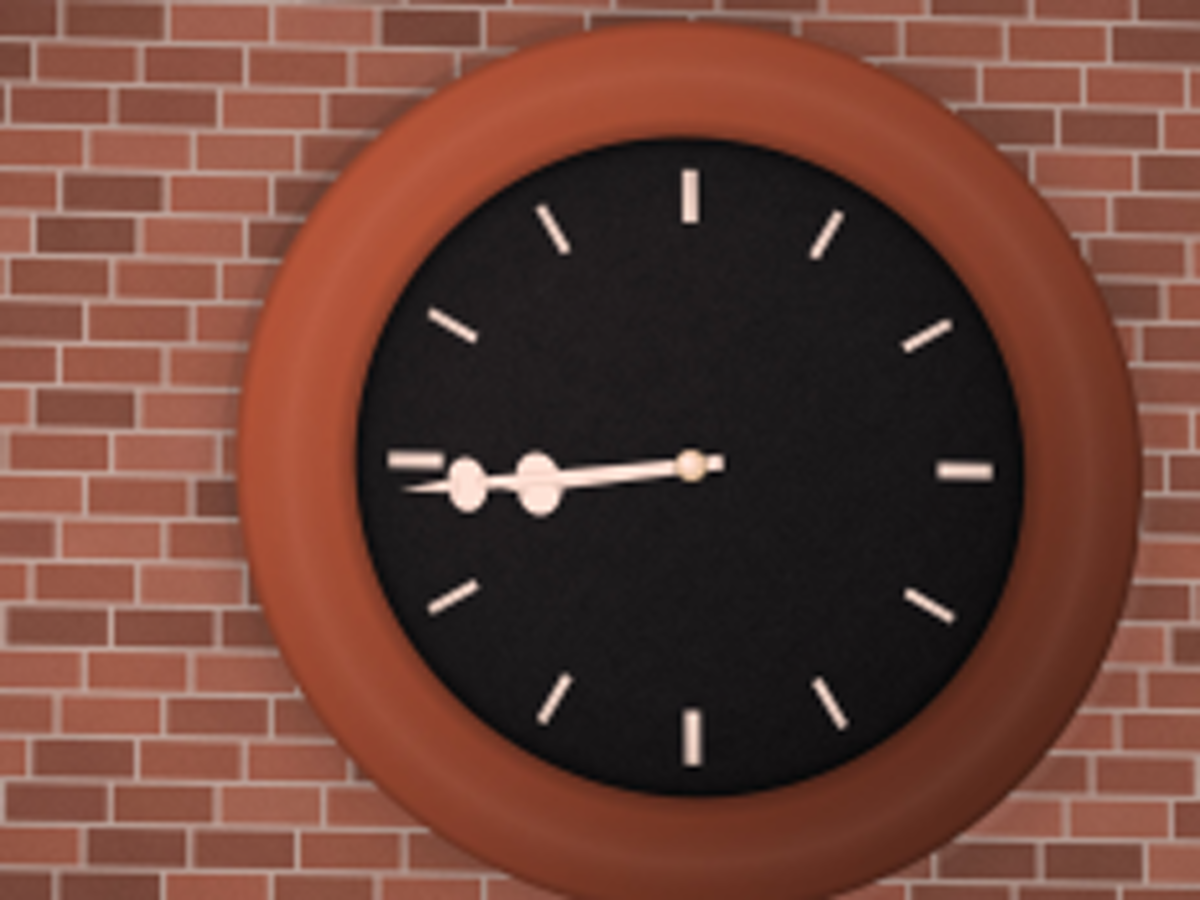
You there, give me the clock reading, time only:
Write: 8:44
